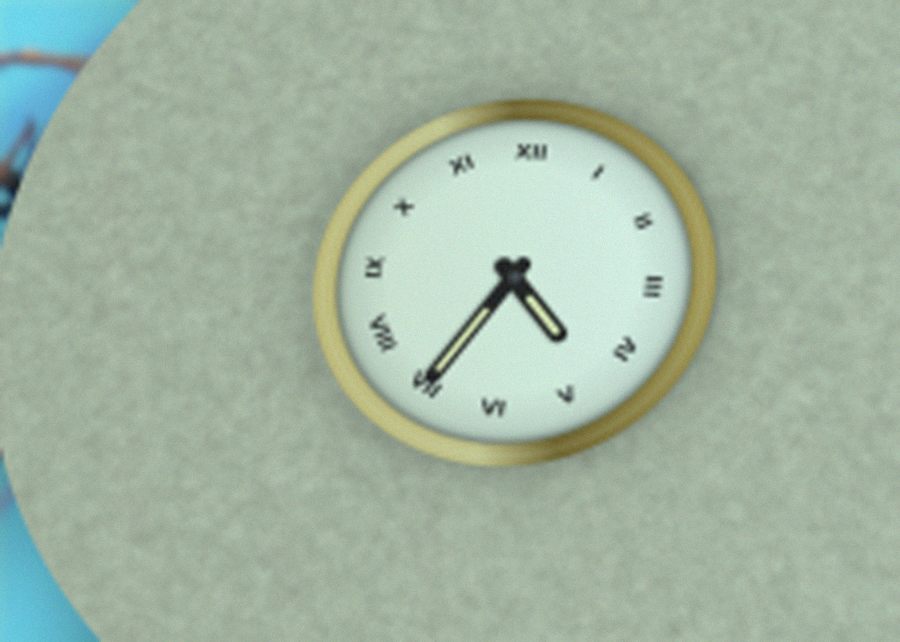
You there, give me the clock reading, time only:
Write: 4:35
